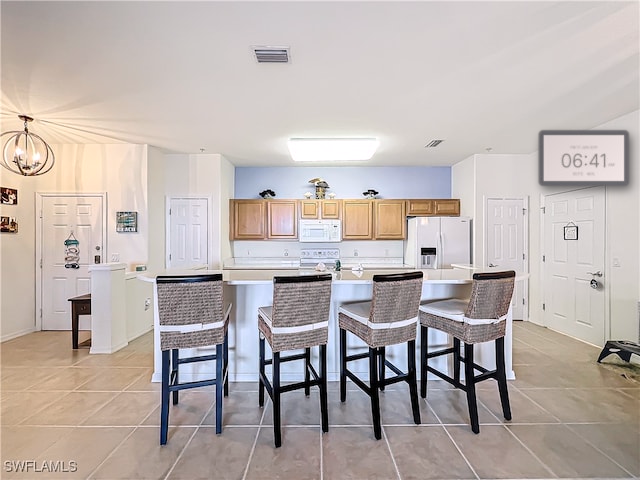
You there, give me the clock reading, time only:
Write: 6:41
